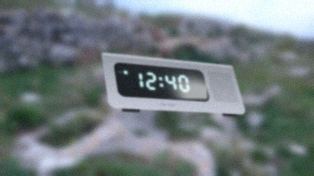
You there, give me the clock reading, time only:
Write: 12:40
